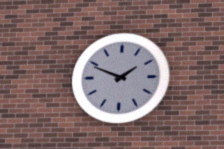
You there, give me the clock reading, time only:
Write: 1:49
